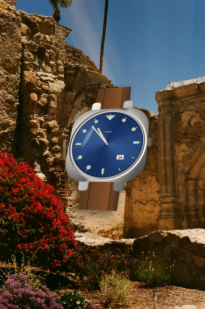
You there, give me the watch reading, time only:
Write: 10:53
